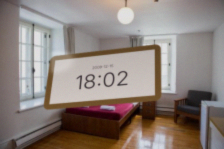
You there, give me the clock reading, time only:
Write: 18:02
